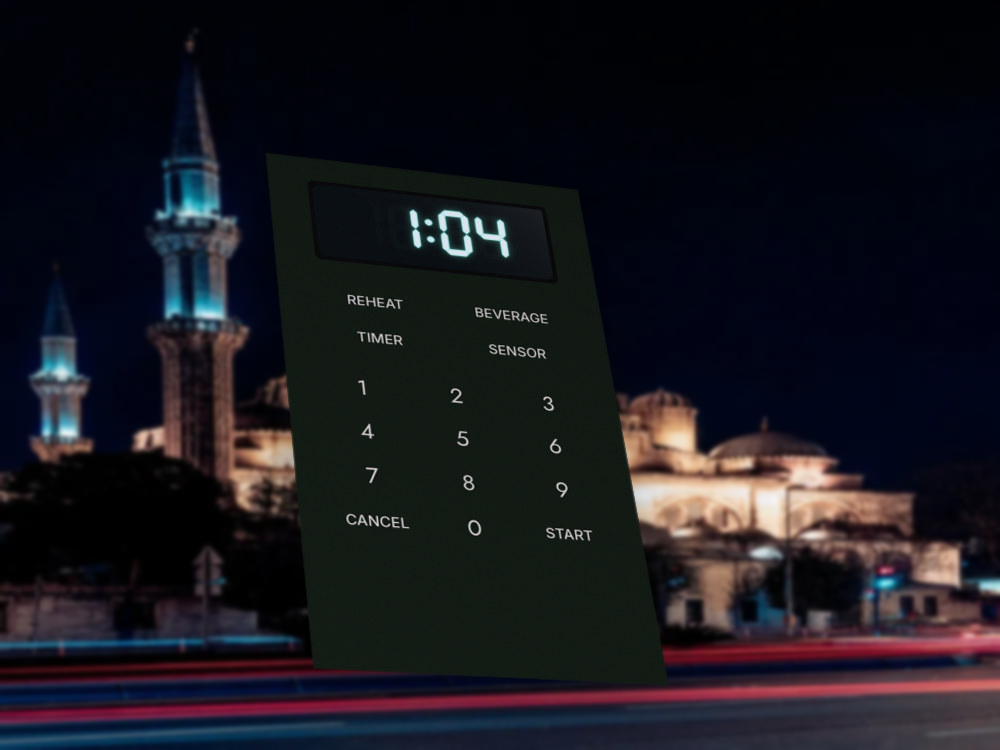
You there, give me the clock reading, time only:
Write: 1:04
